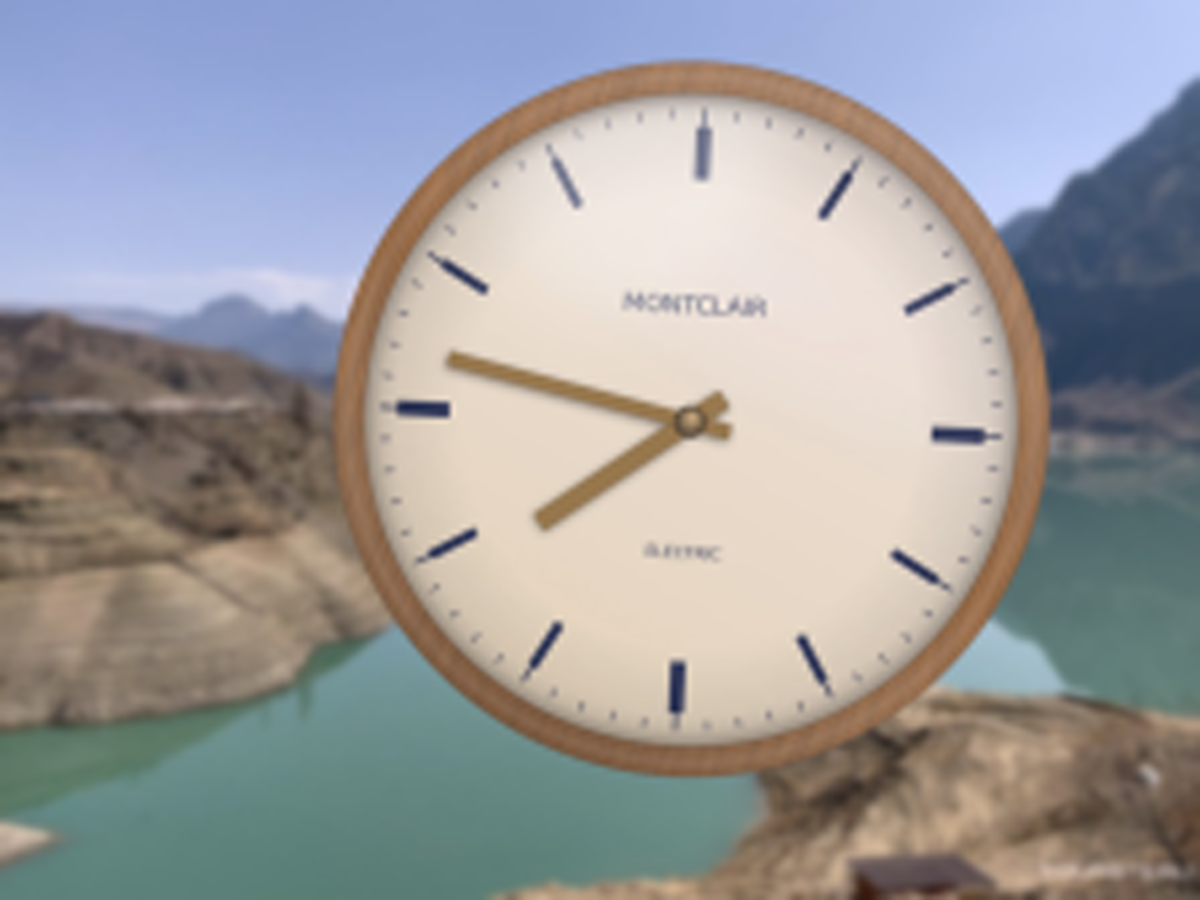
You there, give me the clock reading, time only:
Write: 7:47
